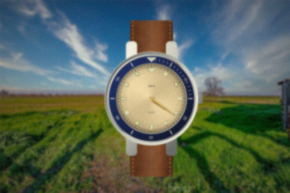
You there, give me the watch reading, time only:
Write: 4:21
